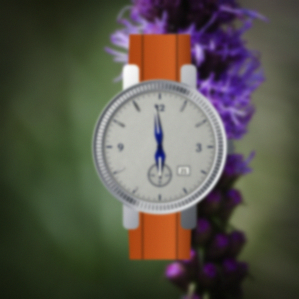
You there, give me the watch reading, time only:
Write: 5:59
